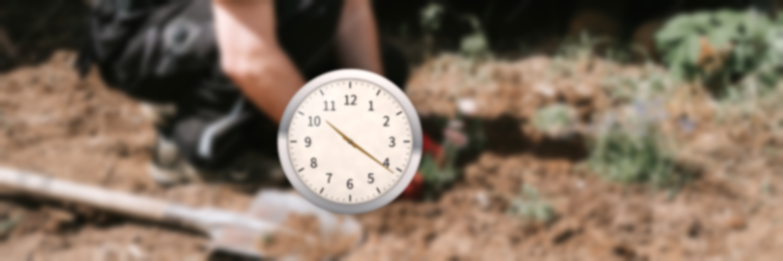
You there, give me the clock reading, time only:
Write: 10:21
